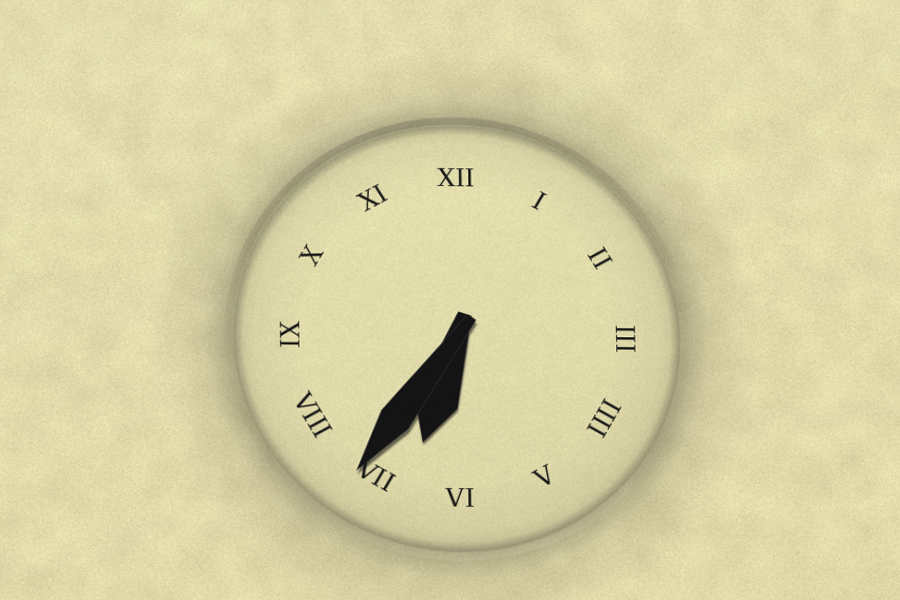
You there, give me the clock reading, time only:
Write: 6:36
